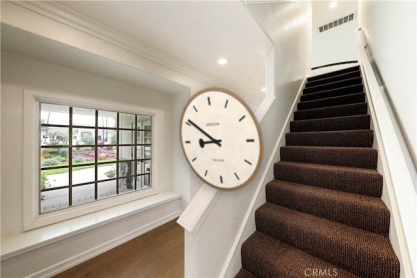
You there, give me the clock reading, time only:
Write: 8:51
